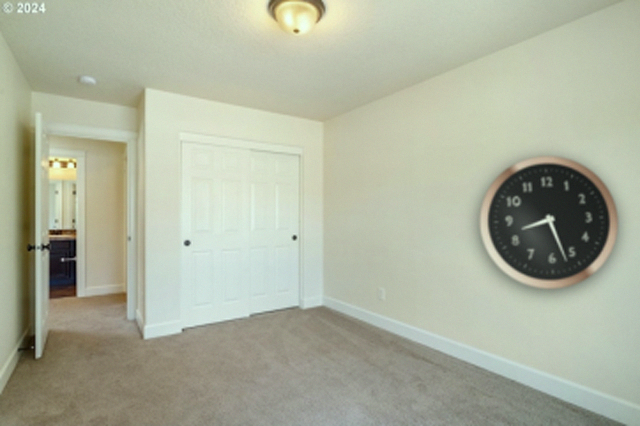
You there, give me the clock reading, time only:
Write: 8:27
